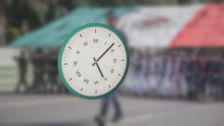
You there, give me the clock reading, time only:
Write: 5:08
